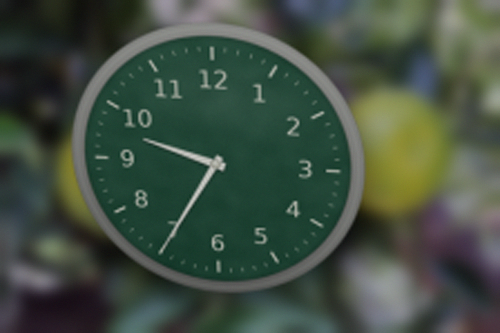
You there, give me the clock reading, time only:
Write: 9:35
